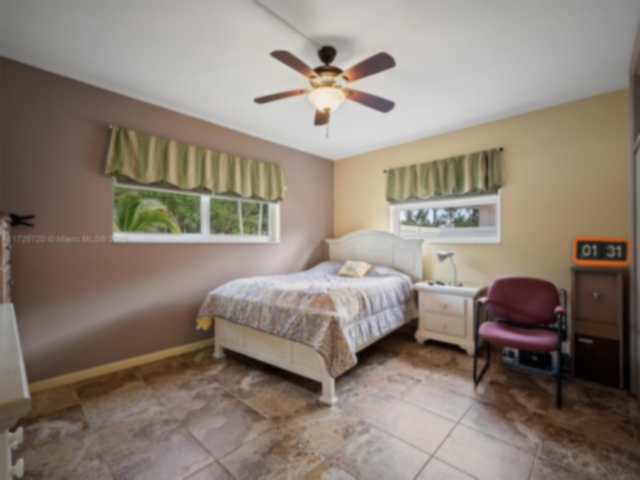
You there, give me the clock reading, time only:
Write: 1:31
